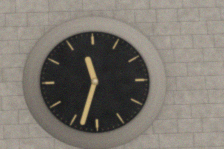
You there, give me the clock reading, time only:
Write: 11:33
